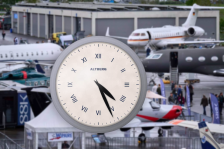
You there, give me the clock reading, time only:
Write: 4:26
